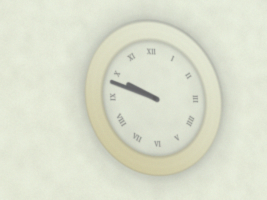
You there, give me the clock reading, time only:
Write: 9:48
